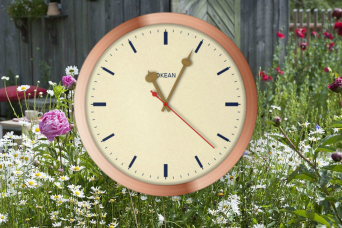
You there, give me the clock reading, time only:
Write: 11:04:22
